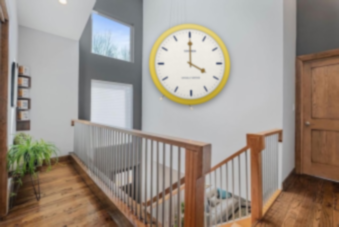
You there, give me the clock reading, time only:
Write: 4:00
